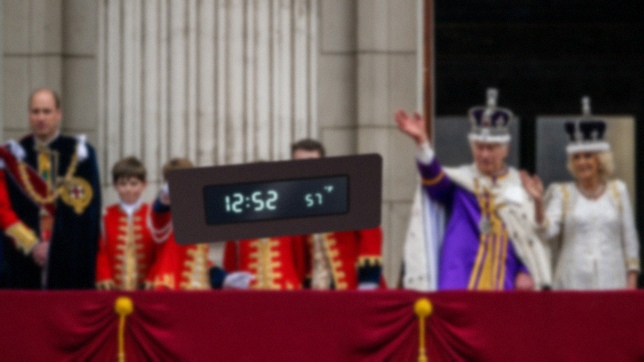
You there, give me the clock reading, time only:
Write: 12:52
